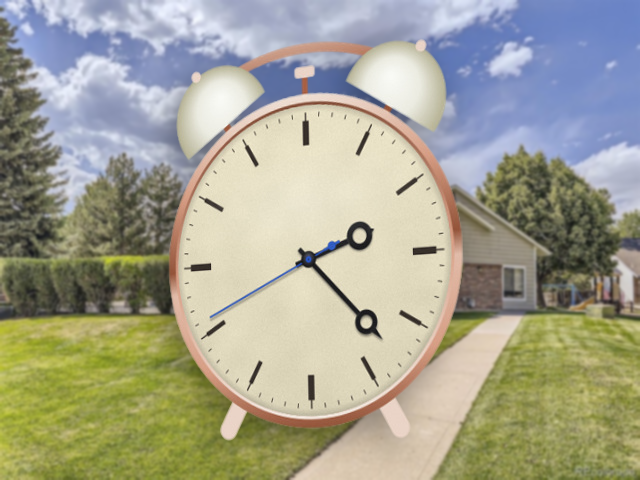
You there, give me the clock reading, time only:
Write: 2:22:41
